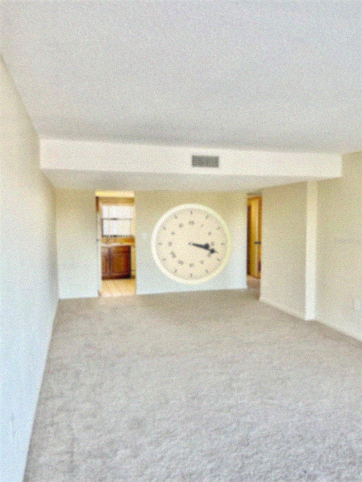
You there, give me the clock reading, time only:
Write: 3:18
